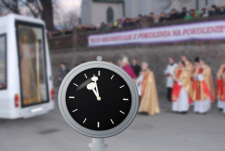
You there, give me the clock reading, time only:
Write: 10:58
